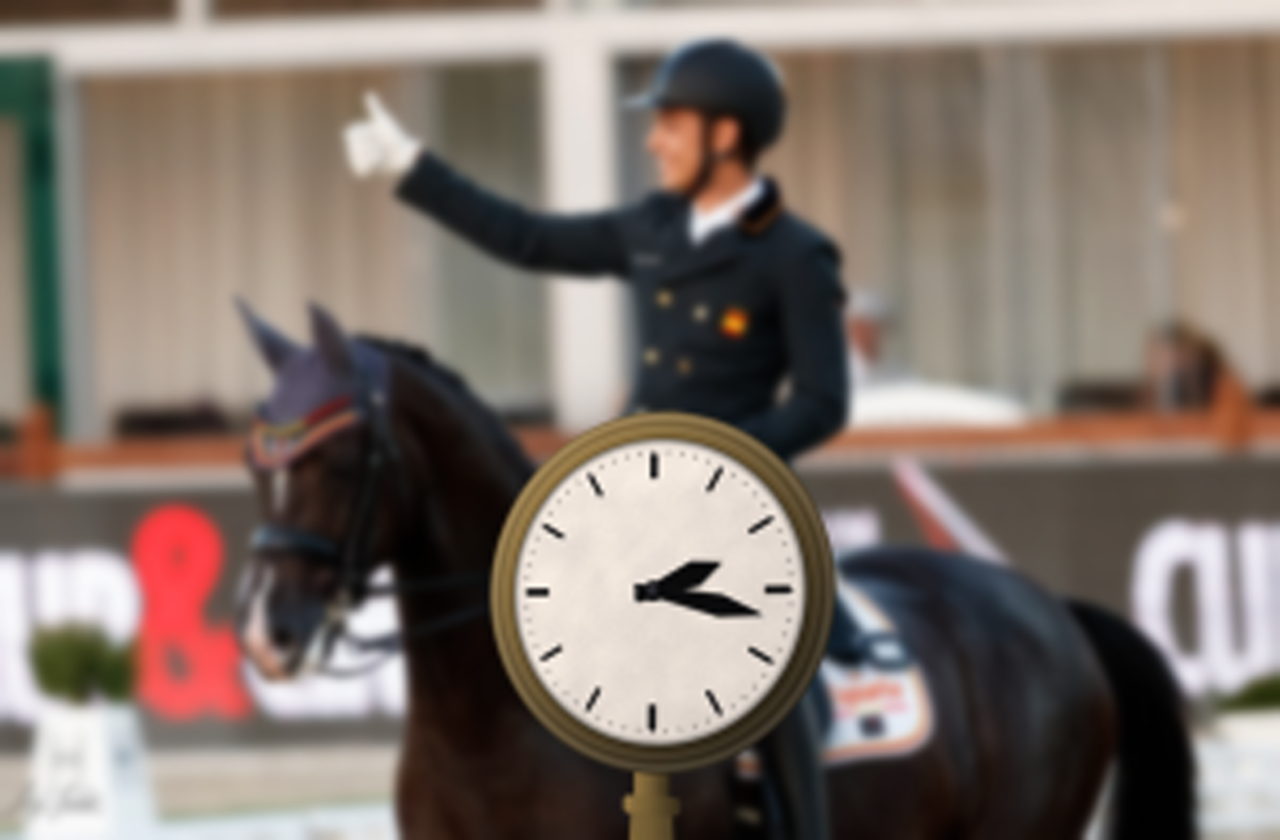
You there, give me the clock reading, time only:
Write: 2:17
